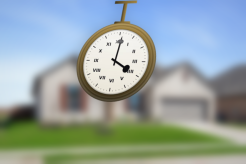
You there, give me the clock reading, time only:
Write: 4:01
